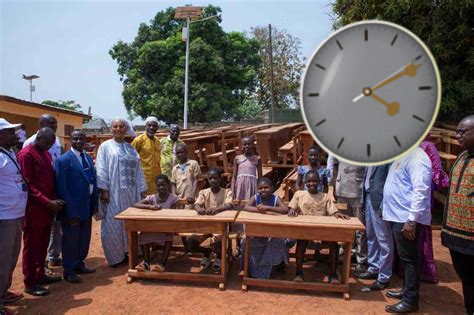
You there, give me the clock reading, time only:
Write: 4:11:10
